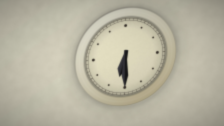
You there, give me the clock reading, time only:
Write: 6:30
